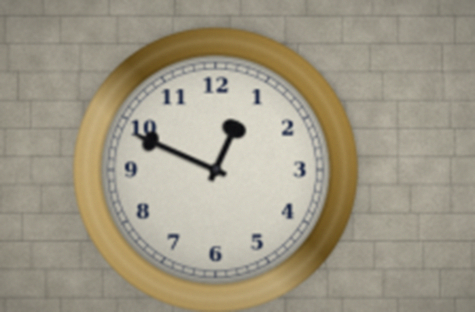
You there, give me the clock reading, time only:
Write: 12:49
